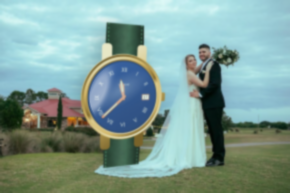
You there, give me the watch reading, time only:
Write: 11:38
